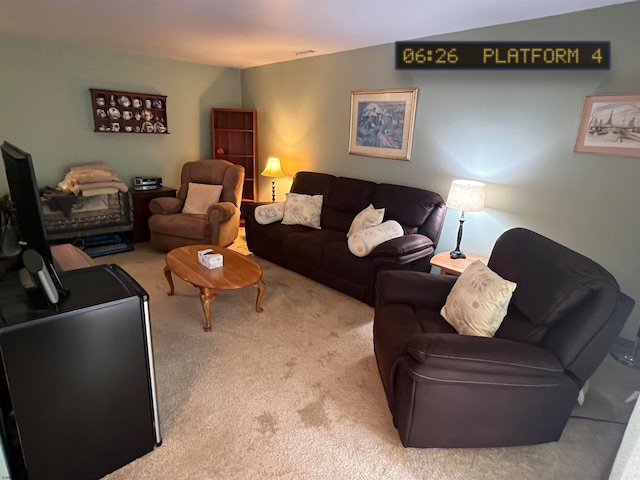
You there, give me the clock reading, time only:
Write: 6:26
